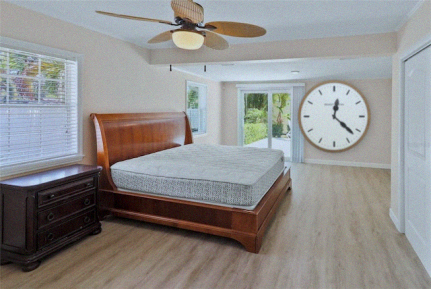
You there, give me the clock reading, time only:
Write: 12:22
